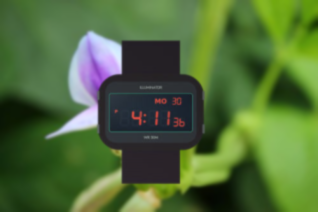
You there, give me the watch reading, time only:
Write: 4:11
